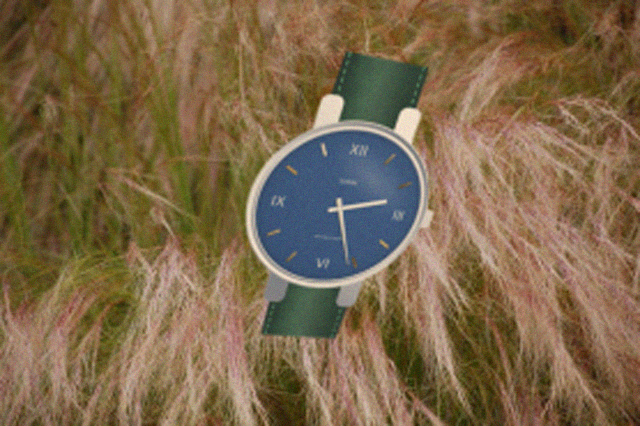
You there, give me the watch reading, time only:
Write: 2:26
